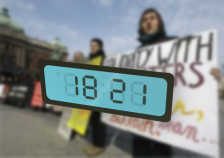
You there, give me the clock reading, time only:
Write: 18:21
